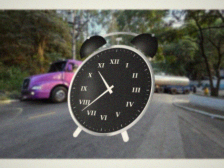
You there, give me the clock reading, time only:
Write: 10:38
